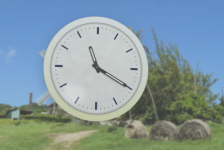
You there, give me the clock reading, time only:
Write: 11:20
